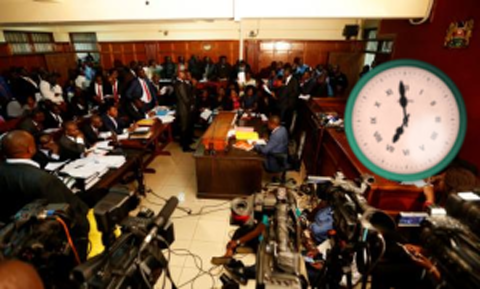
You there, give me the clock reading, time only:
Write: 6:59
